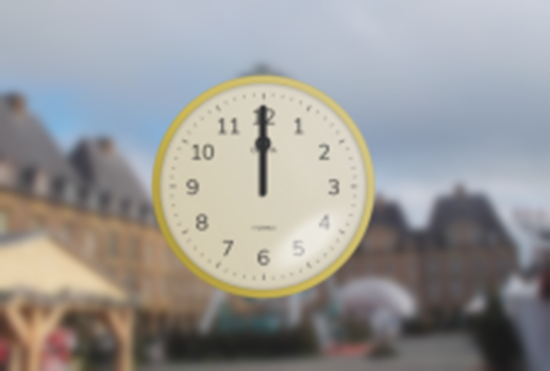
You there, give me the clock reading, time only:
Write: 12:00
